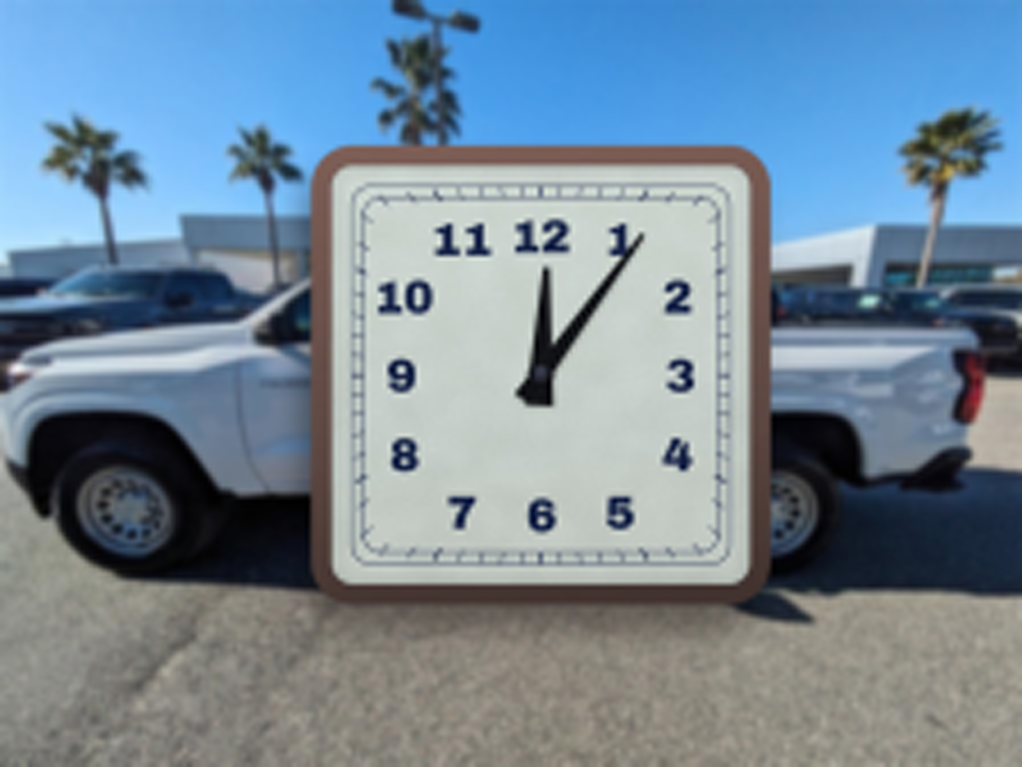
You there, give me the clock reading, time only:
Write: 12:06
